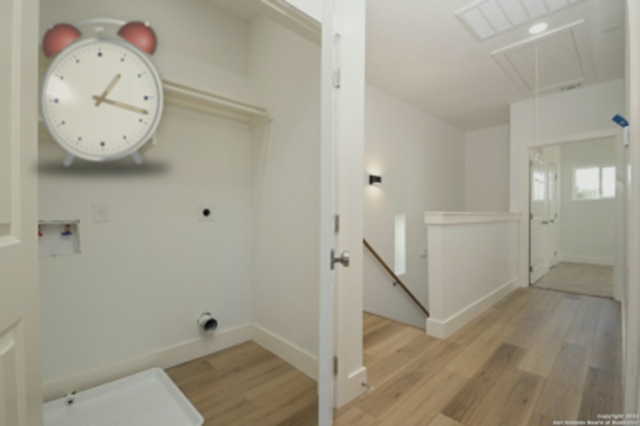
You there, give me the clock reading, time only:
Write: 1:18
